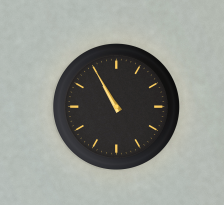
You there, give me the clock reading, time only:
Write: 10:55
